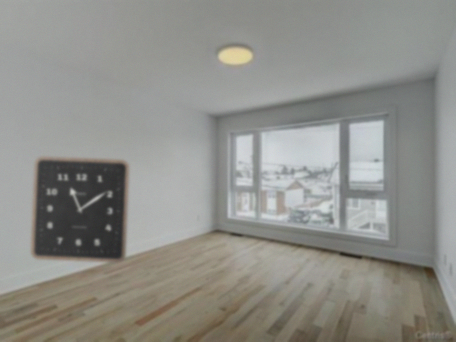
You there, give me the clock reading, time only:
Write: 11:09
